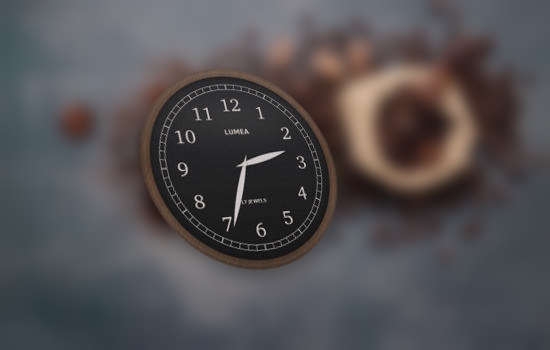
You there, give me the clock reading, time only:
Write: 2:34
